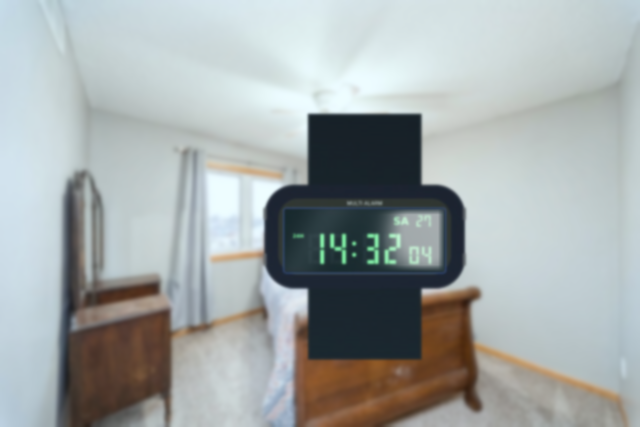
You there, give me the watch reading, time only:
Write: 14:32:04
